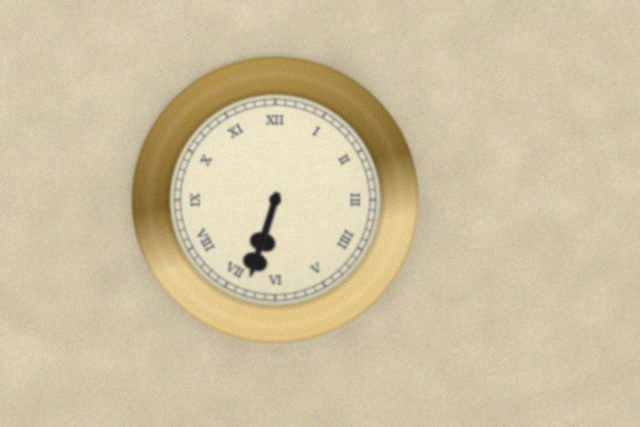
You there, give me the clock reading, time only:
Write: 6:33
